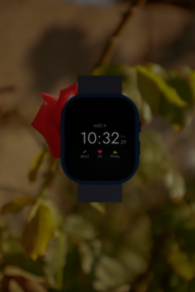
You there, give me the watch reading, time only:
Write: 10:32
